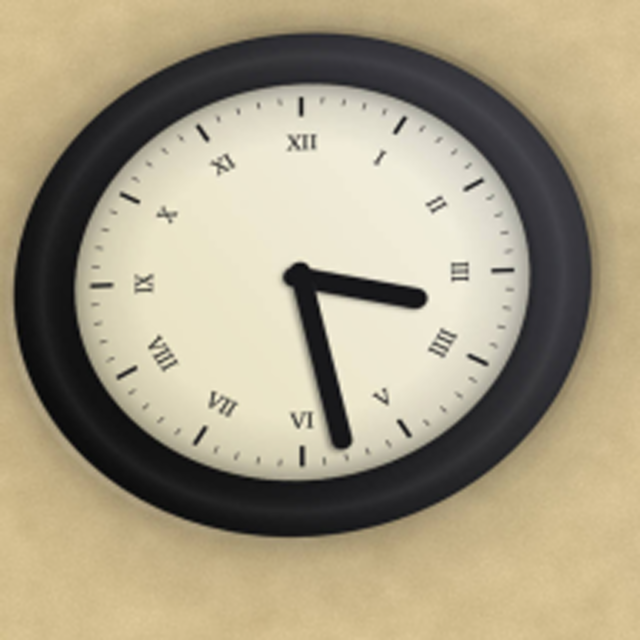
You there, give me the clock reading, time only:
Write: 3:28
